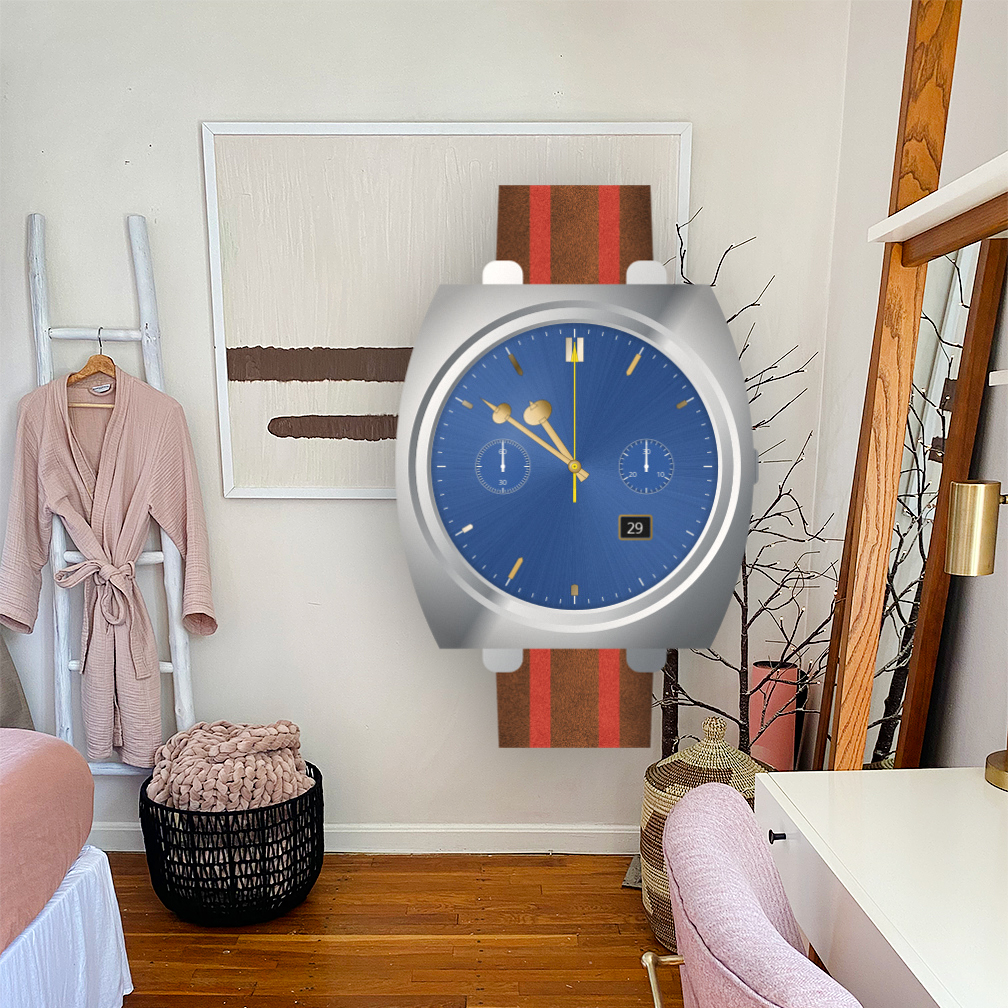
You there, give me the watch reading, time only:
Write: 10:51
